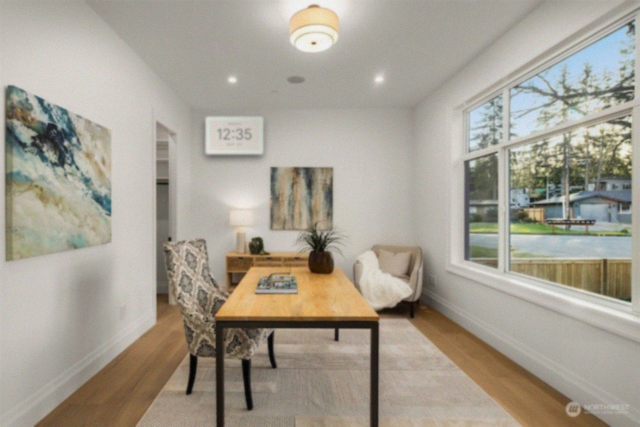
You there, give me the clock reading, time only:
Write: 12:35
